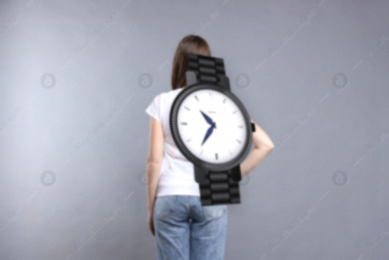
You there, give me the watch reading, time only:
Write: 10:36
